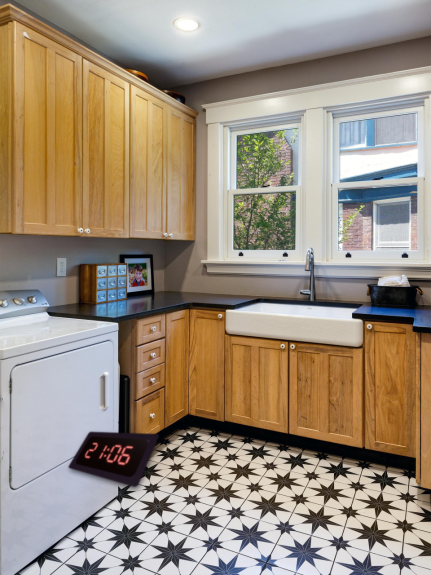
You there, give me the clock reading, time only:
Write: 21:06
